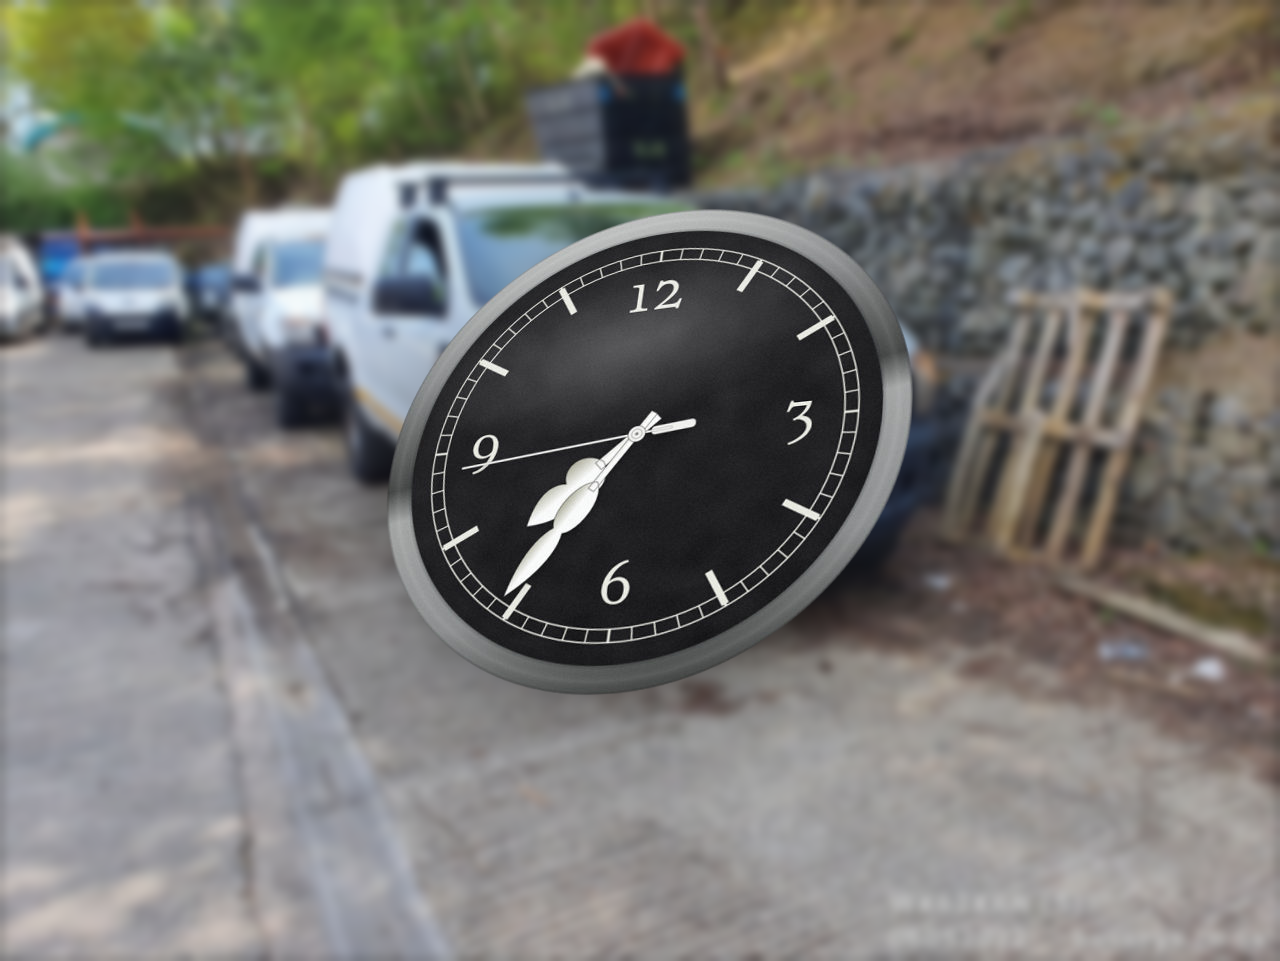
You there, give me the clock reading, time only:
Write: 7:35:44
